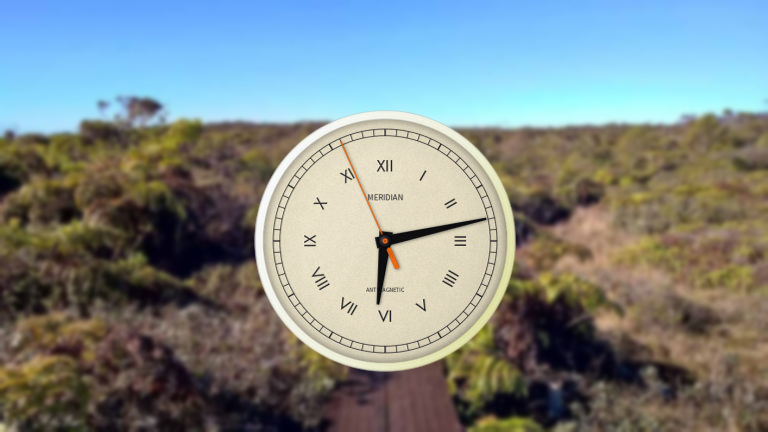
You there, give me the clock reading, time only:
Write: 6:12:56
